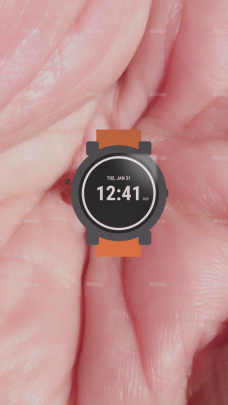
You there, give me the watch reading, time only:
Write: 12:41
